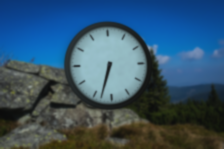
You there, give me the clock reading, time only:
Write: 6:33
